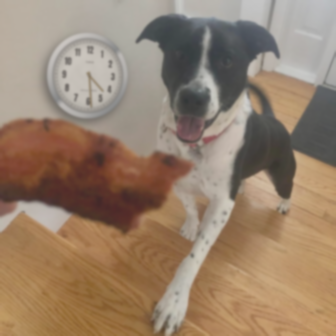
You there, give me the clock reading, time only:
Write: 4:29
